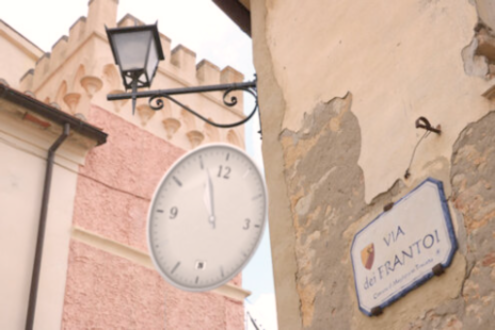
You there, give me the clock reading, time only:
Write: 10:56
